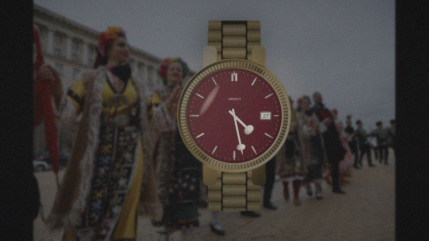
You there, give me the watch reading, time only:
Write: 4:28
